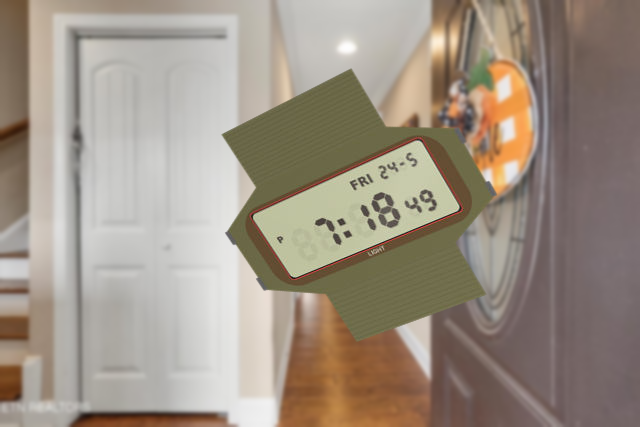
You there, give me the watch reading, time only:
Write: 7:18:49
